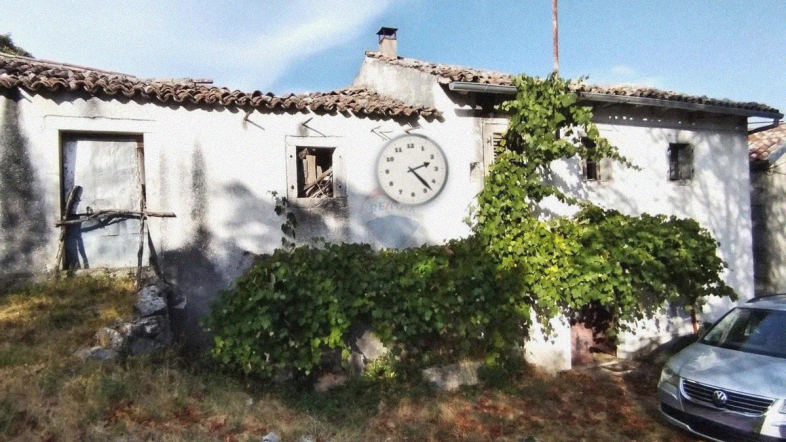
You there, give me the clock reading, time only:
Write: 2:23
